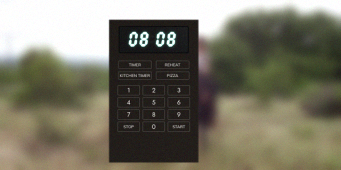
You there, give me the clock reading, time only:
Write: 8:08
